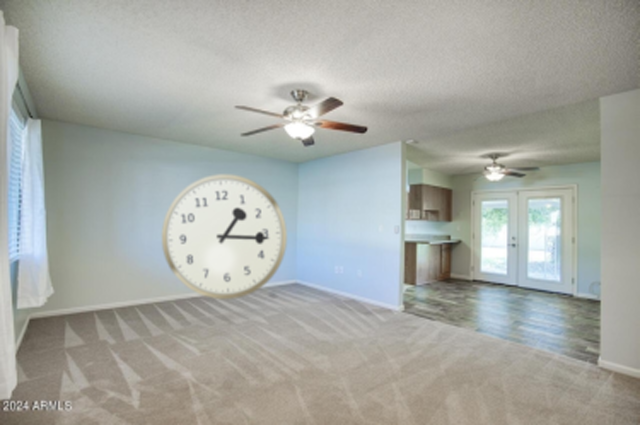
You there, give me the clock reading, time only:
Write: 1:16
